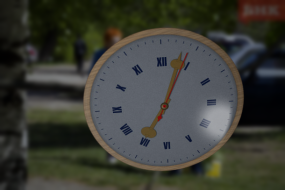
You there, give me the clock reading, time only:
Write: 7:03:04
